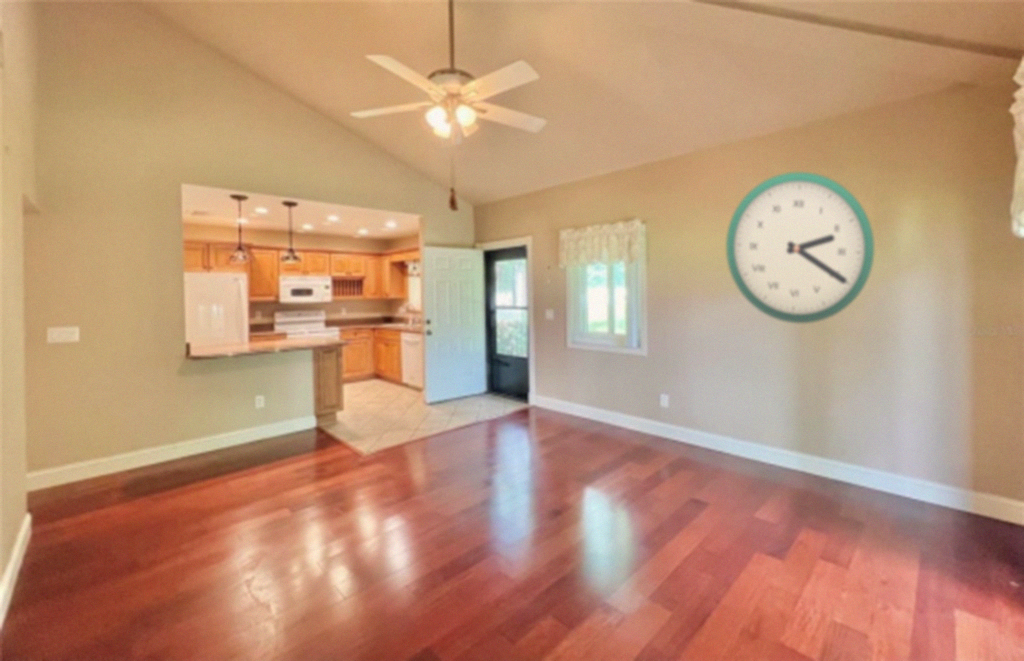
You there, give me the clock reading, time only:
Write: 2:20
